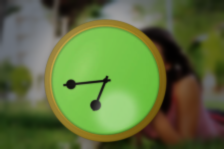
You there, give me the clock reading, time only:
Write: 6:44
